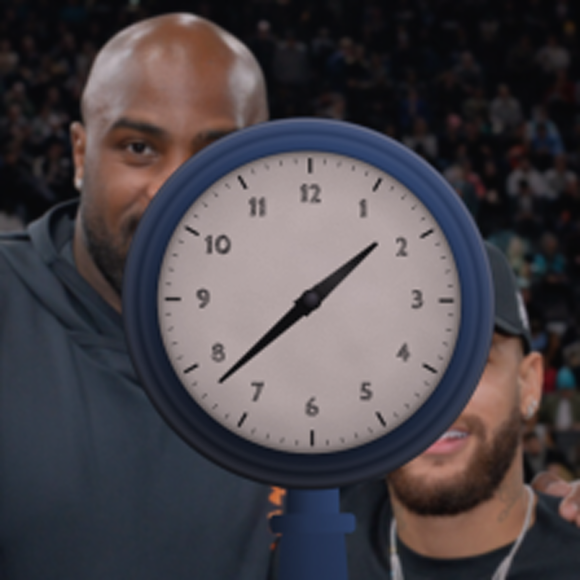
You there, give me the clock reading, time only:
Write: 1:38
